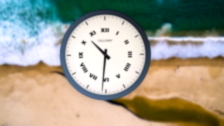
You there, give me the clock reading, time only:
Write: 10:31
